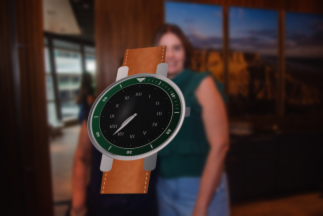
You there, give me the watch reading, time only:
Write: 7:37
